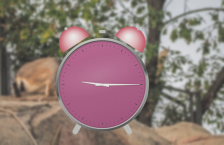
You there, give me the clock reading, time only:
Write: 9:15
